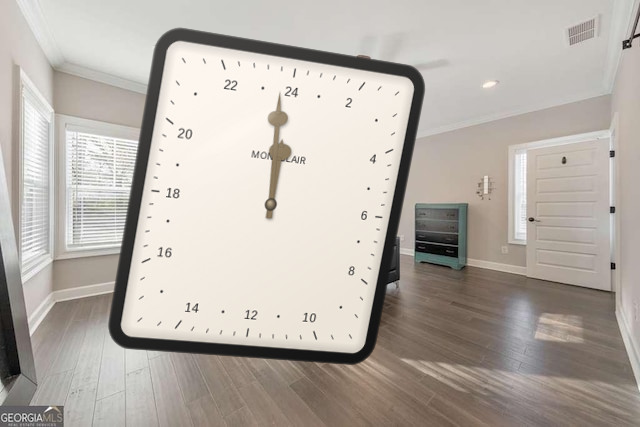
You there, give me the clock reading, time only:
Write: 23:59
